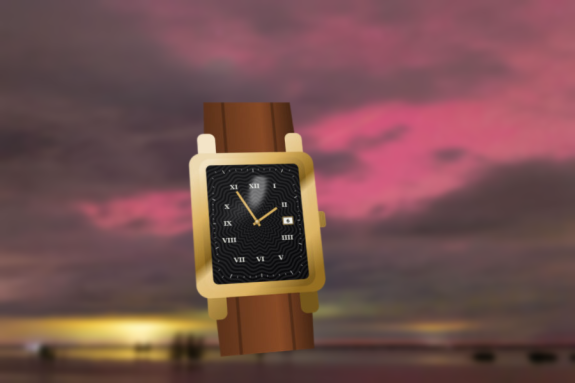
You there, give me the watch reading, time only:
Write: 1:55
